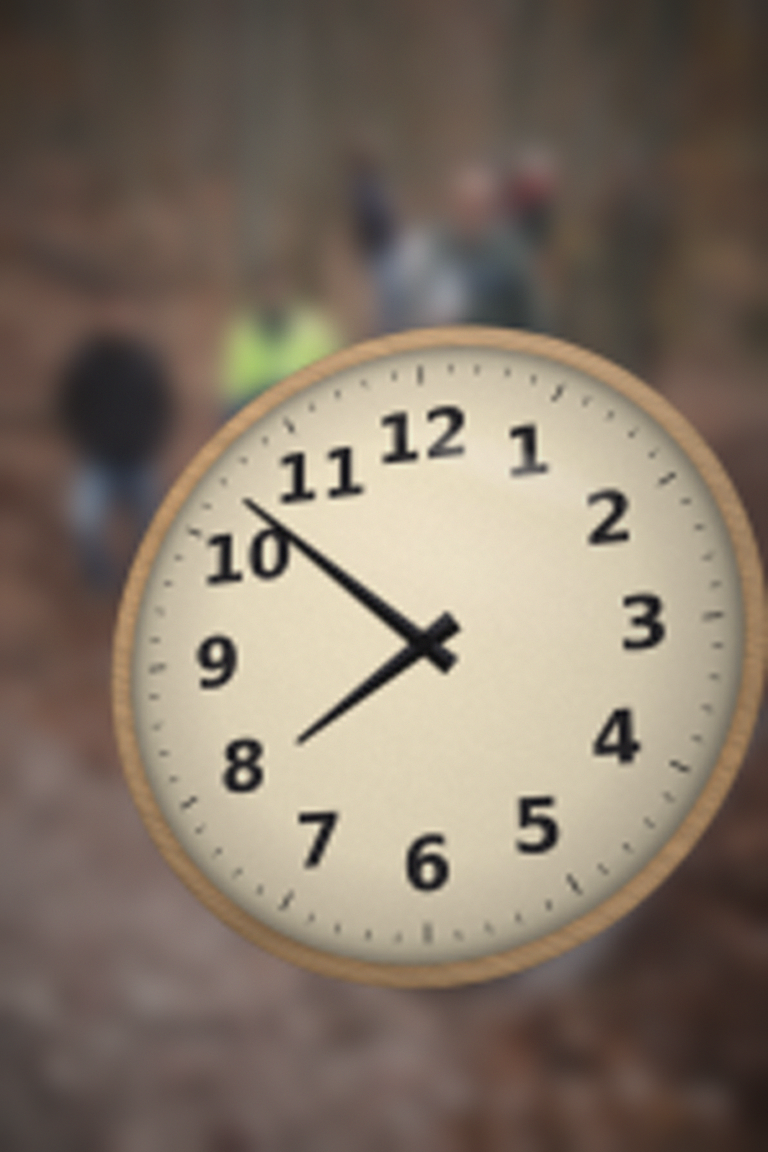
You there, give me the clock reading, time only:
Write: 7:52
